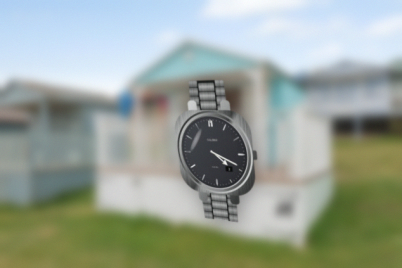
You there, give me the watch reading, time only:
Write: 4:19
